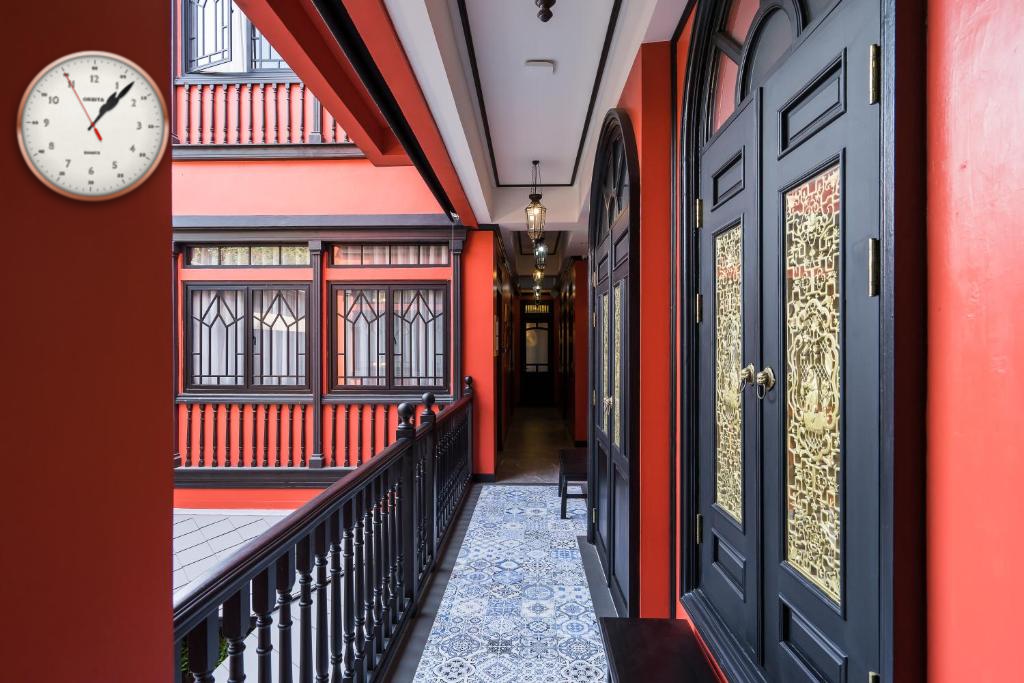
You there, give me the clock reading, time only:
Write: 1:06:55
